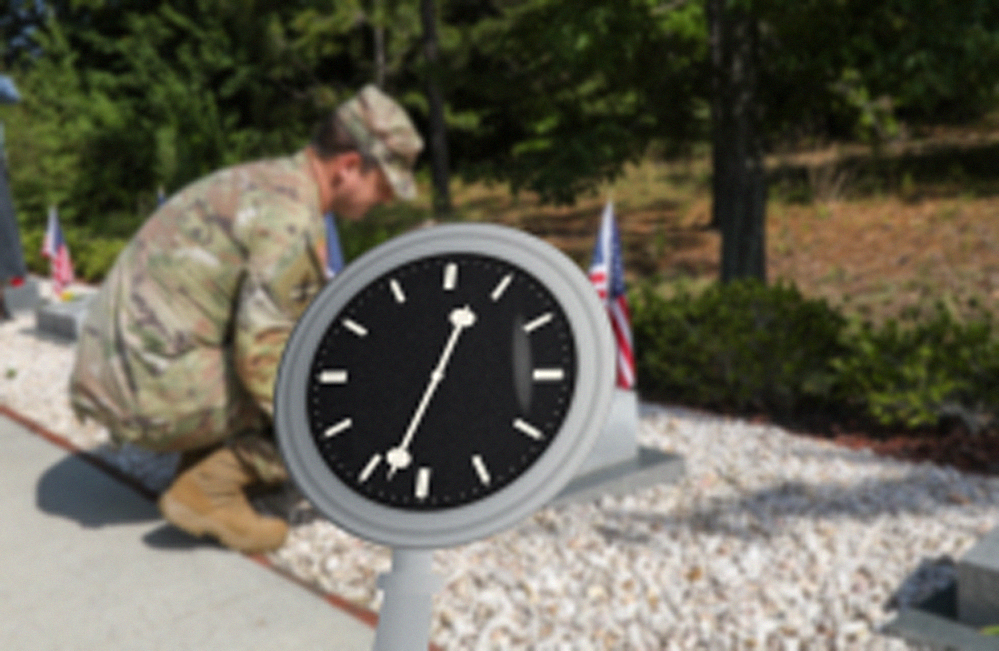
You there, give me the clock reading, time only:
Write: 12:33
